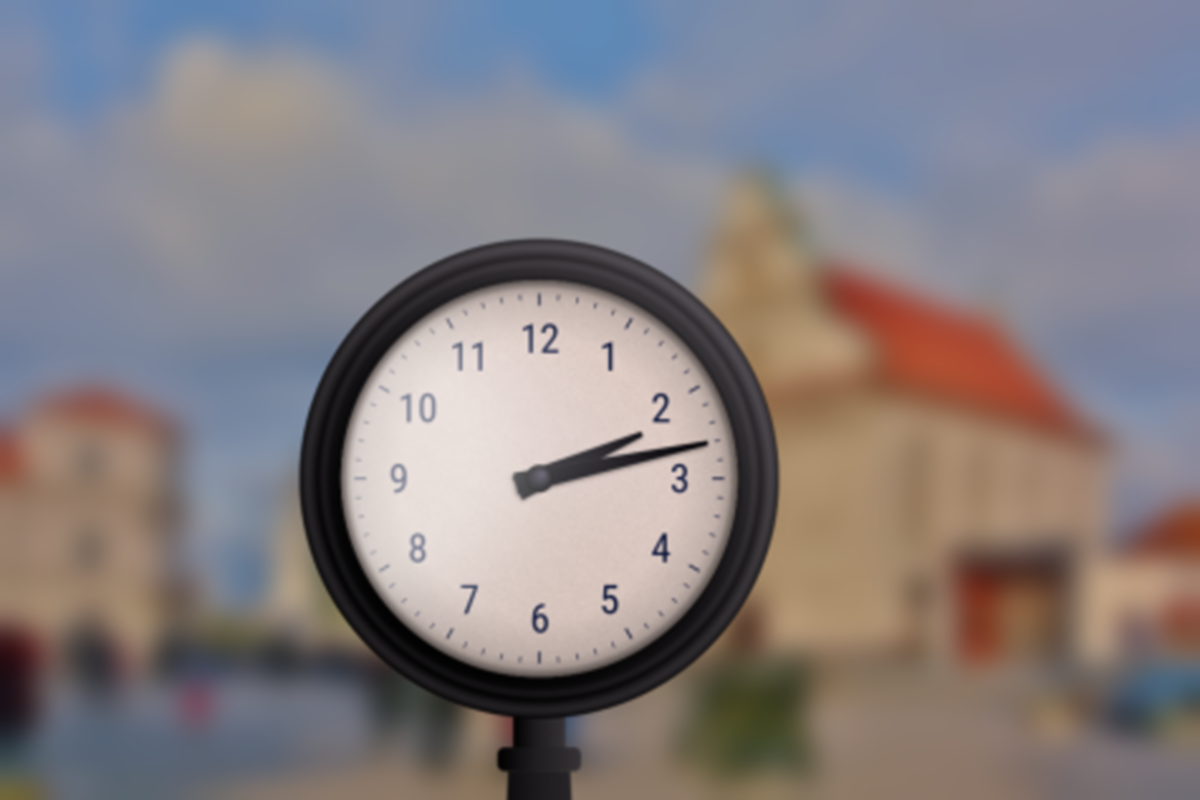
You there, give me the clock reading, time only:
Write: 2:13
